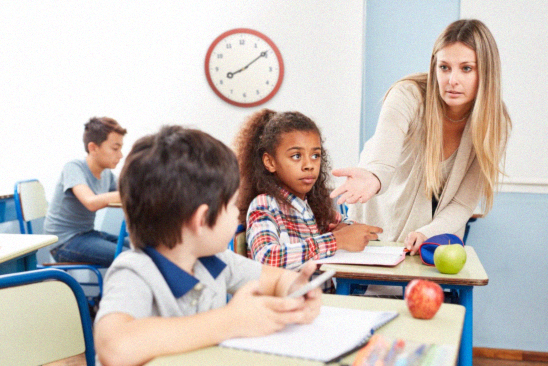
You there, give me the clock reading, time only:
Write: 8:09
